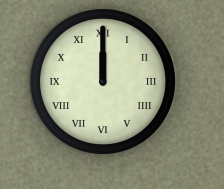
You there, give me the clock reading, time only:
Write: 12:00
